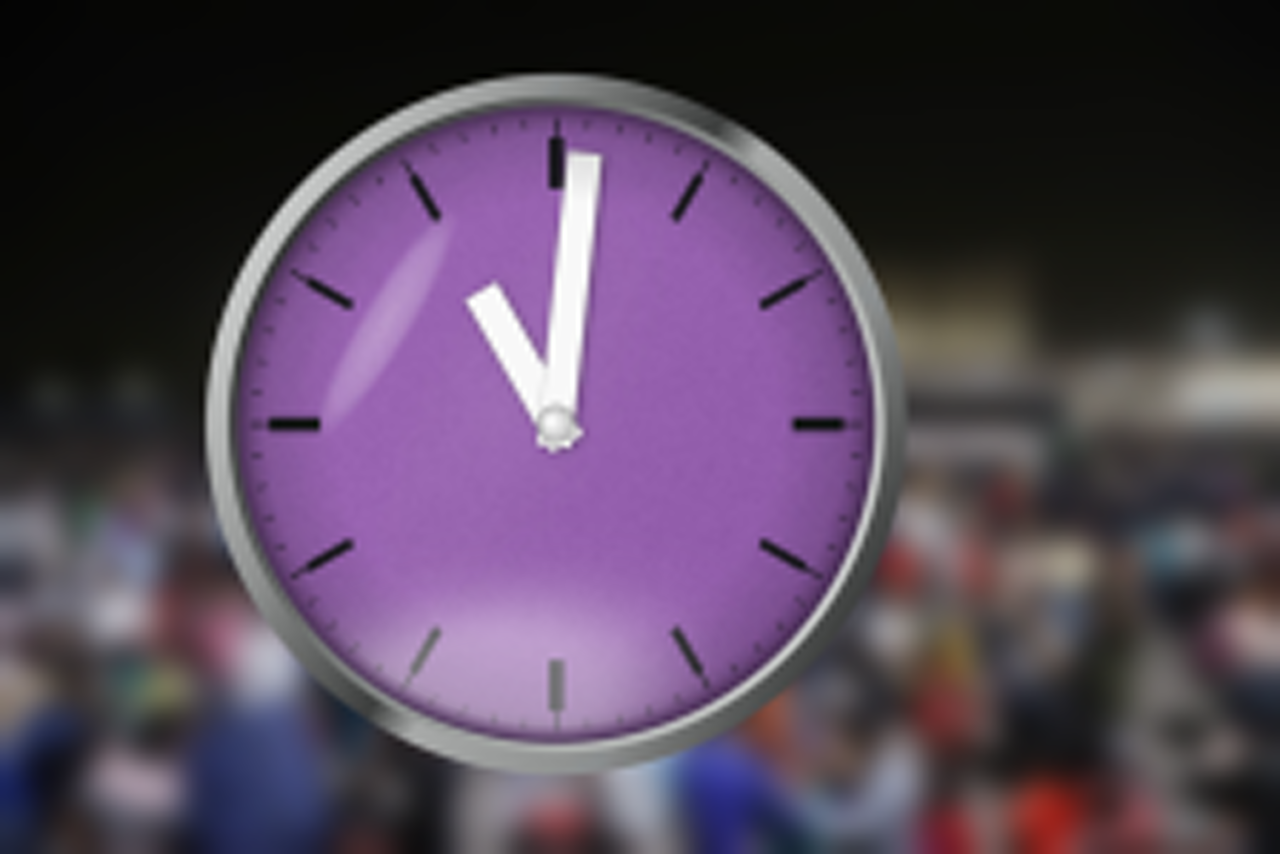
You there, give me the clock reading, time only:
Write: 11:01
